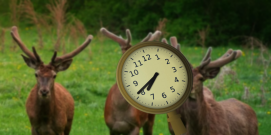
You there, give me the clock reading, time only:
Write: 7:41
